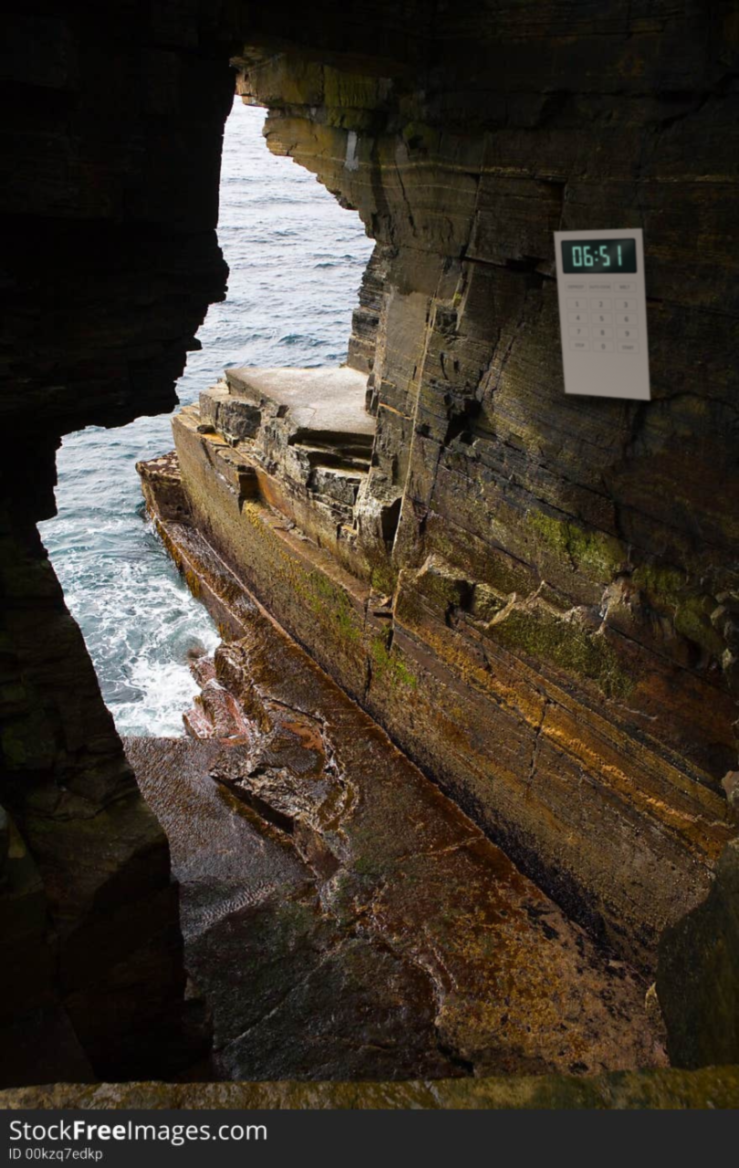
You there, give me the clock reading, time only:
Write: 6:51
